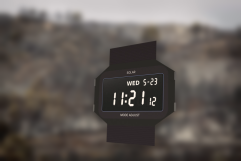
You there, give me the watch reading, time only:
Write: 11:21:12
